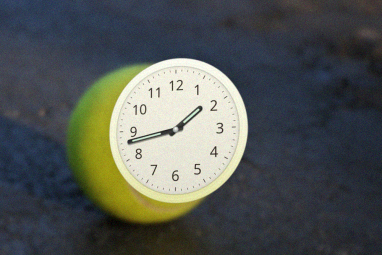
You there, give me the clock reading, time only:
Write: 1:43
